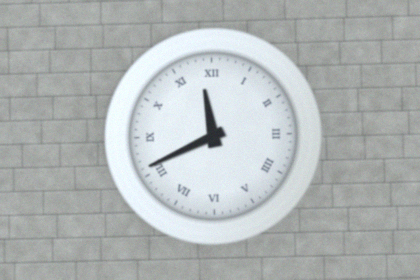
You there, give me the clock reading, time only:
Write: 11:41
